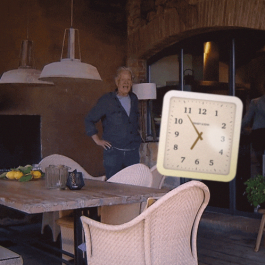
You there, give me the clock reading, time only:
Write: 6:54
